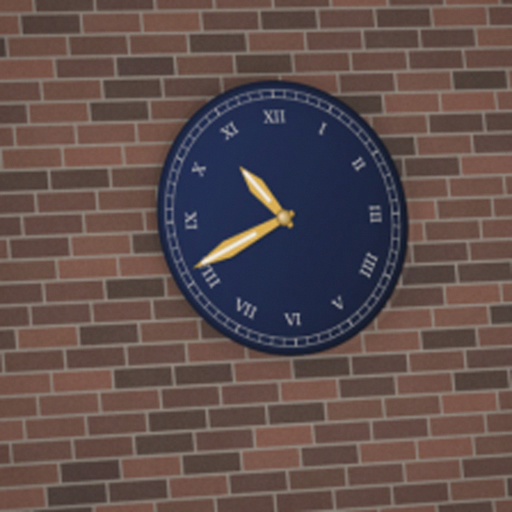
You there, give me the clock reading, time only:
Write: 10:41
